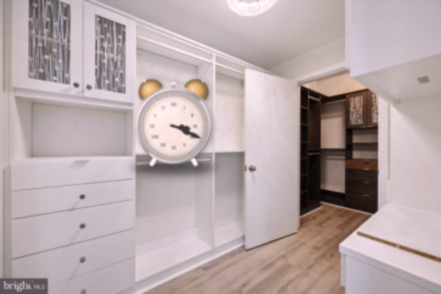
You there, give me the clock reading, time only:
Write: 3:19
